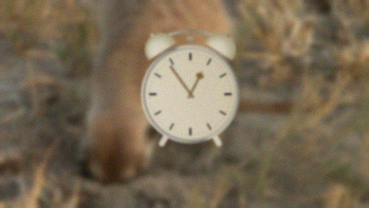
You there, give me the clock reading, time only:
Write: 12:54
